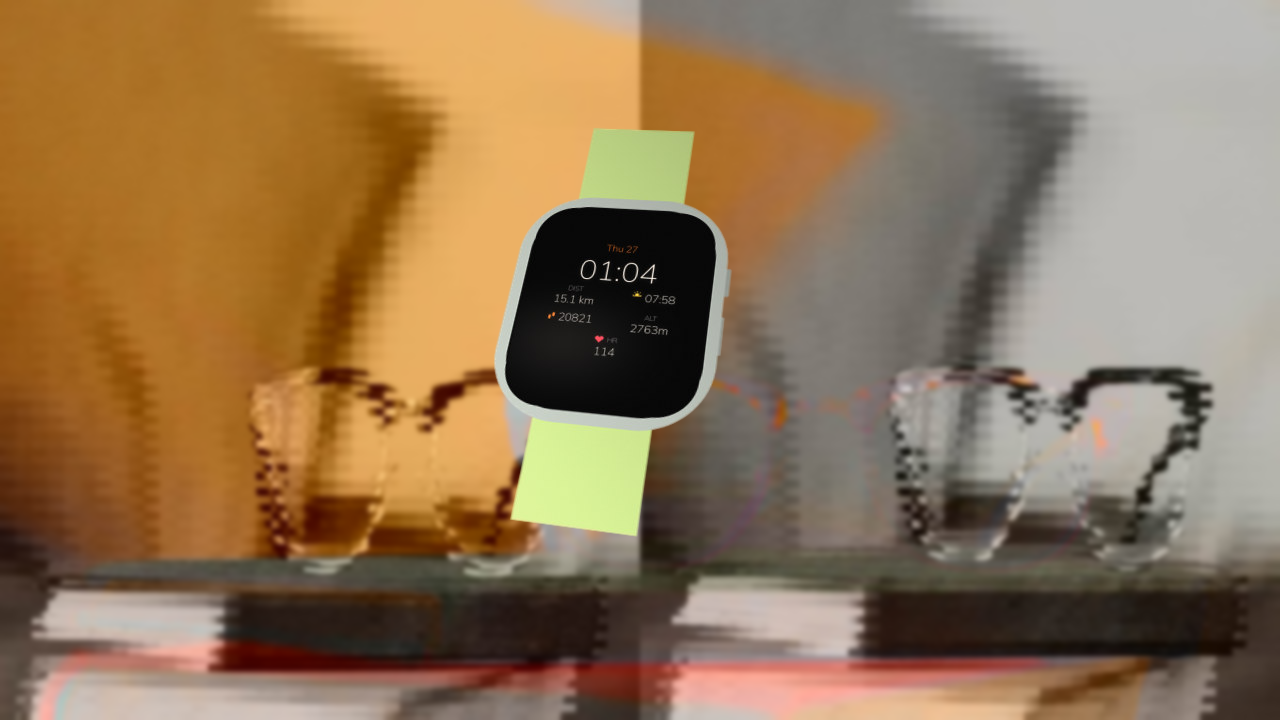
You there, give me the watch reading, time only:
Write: 1:04
